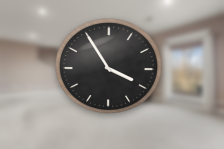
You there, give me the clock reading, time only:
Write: 3:55
